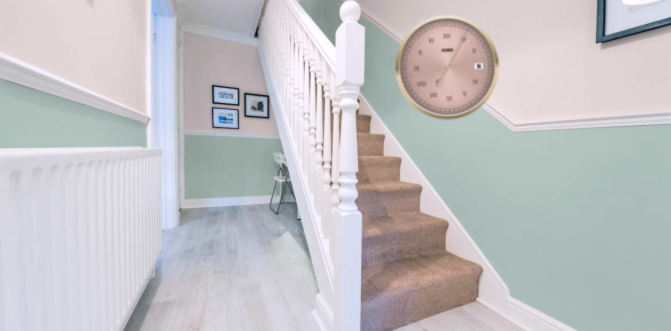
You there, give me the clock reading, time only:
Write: 7:05
